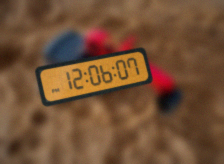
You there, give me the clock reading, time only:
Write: 12:06:07
